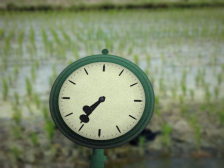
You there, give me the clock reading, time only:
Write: 7:36
